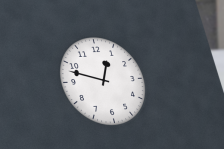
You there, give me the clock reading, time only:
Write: 12:48
